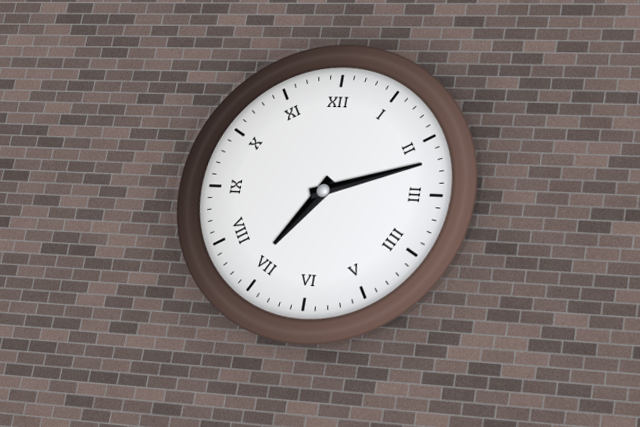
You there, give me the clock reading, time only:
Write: 7:12
